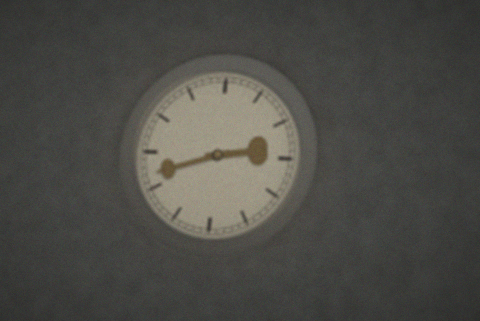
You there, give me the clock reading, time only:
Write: 2:42
